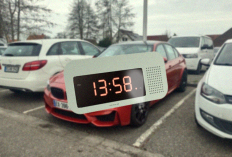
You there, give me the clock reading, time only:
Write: 13:58
